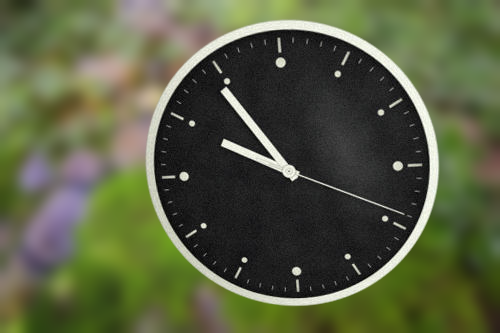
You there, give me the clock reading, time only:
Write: 9:54:19
